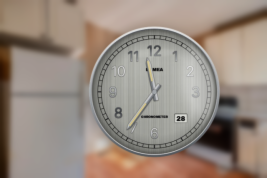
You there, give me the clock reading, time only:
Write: 11:36
